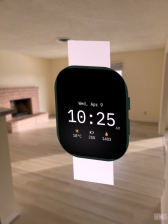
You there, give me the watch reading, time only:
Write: 10:25
